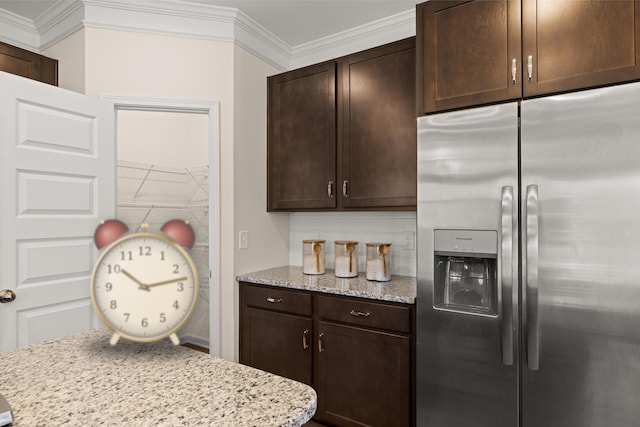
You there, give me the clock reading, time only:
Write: 10:13
